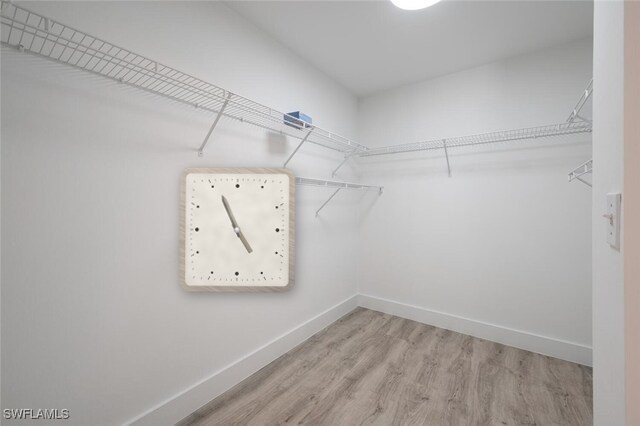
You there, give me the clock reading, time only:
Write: 4:56
